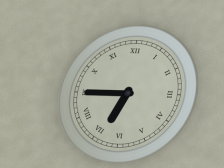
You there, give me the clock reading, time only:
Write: 6:45
